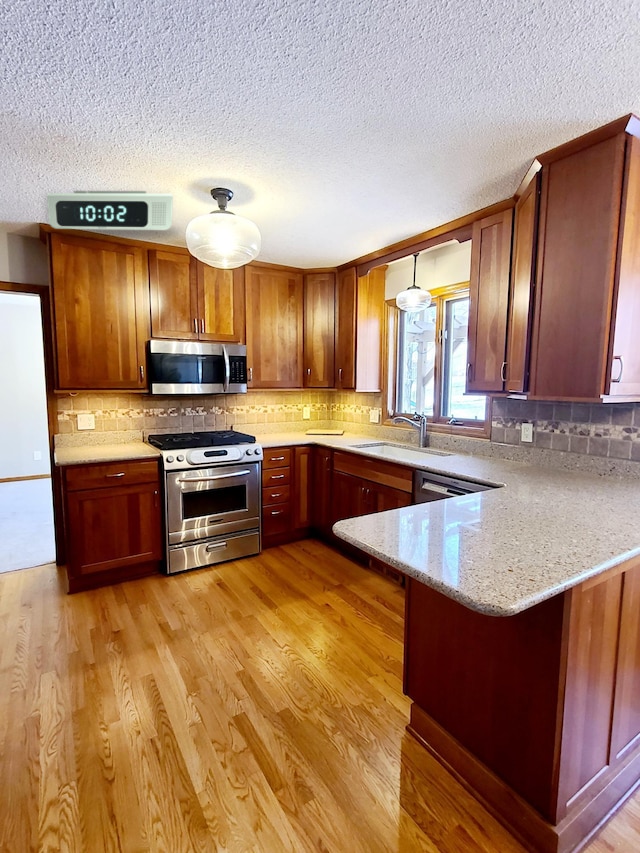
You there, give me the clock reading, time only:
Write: 10:02
